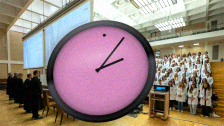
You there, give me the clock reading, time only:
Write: 2:05
